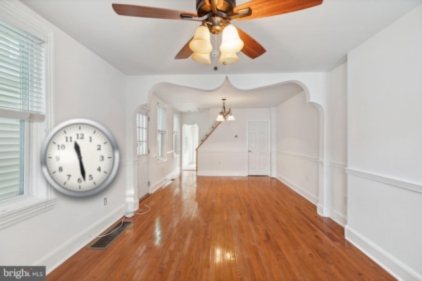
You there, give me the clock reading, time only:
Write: 11:28
